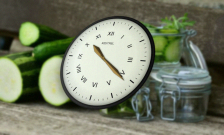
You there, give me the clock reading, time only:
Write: 10:21
